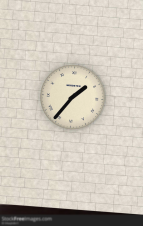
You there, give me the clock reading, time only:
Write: 1:36
